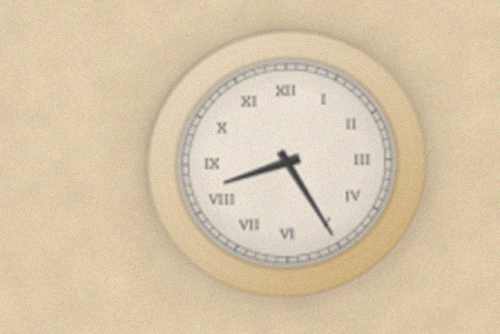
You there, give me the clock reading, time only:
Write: 8:25
